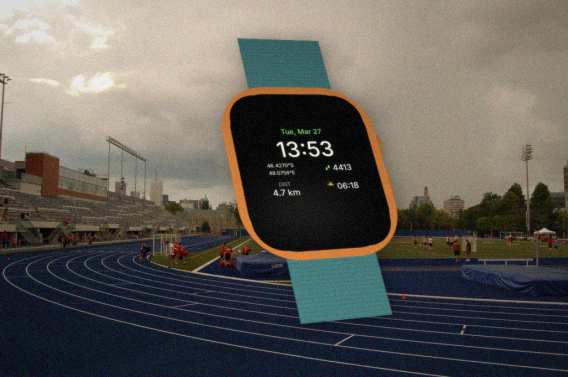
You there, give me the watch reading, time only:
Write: 13:53
